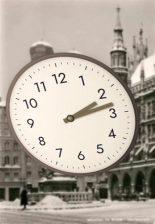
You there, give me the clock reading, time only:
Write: 2:13
